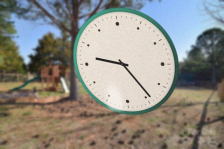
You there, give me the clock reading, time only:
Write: 9:24
